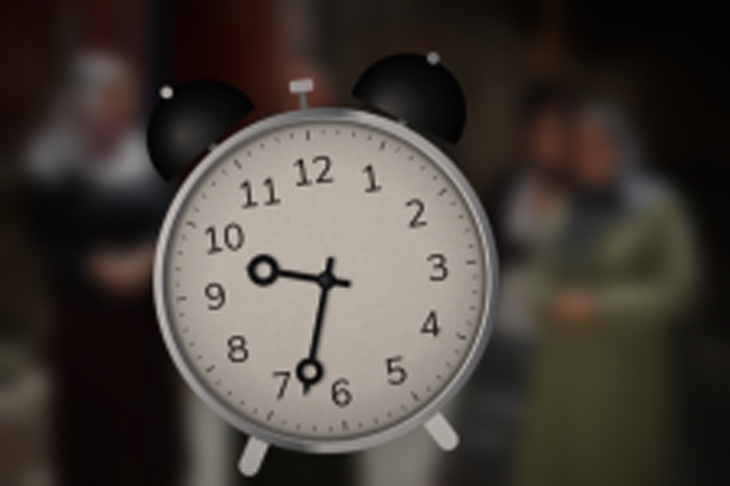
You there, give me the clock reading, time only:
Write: 9:33
